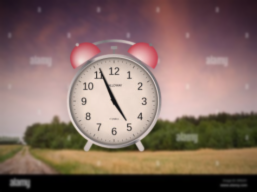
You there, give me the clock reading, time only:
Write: 4:56
